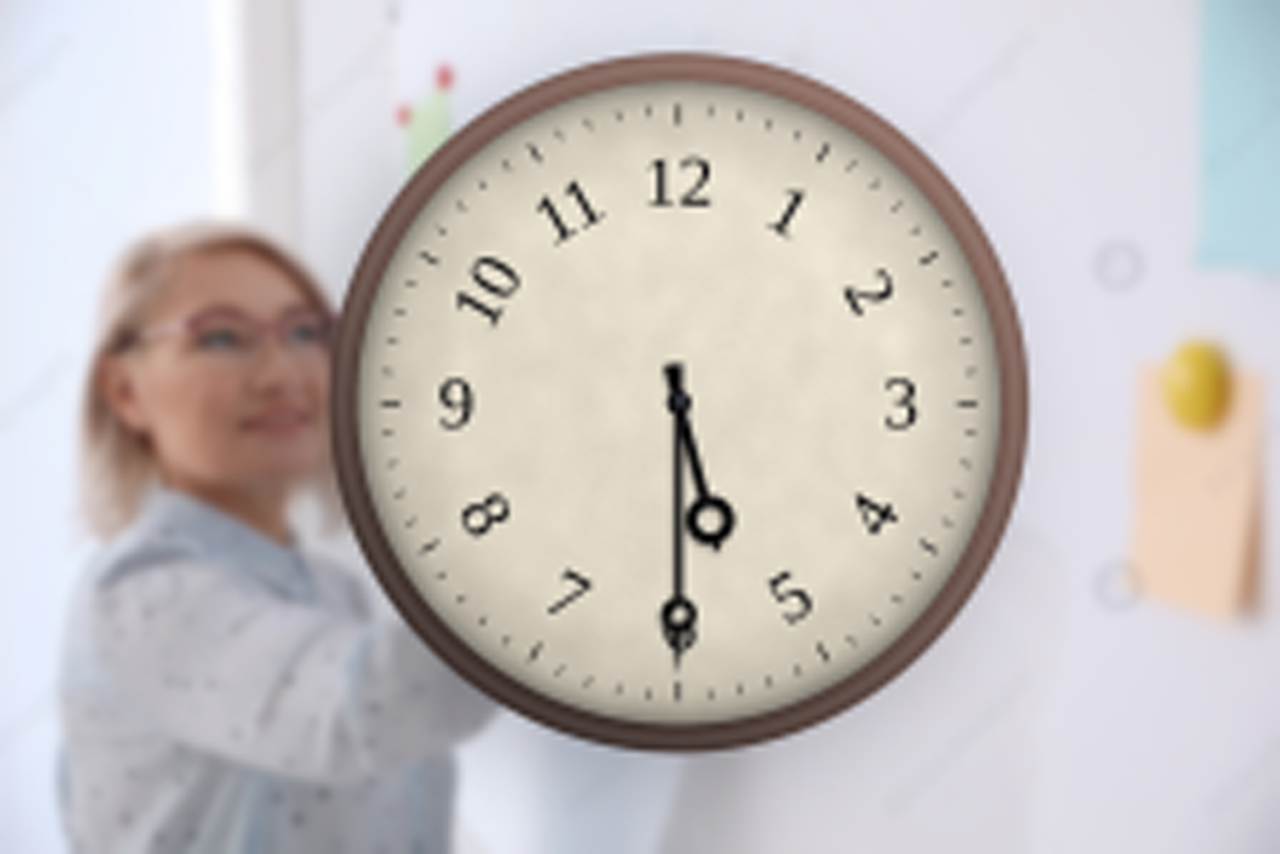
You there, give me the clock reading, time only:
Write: 5:30
